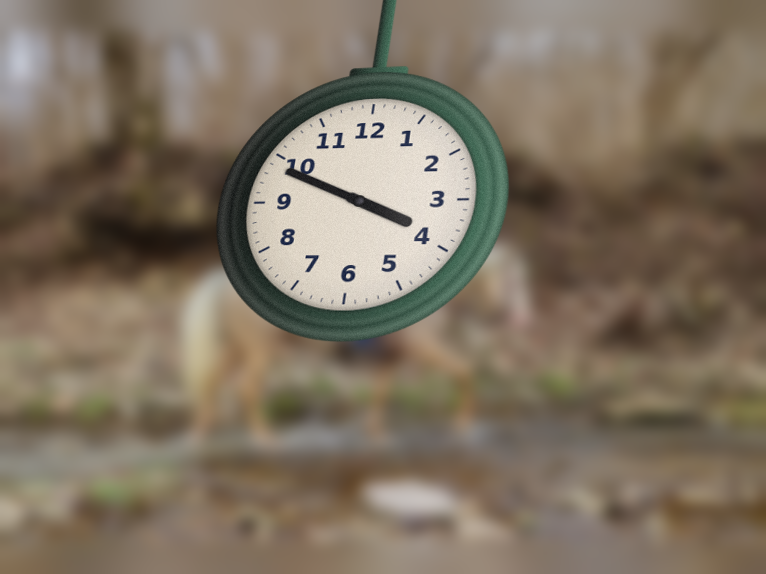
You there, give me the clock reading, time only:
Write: 3:49
